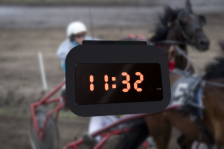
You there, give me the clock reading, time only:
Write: 11:32
